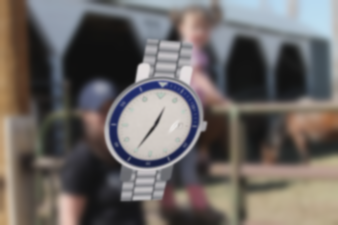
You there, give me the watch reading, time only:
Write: 12:35
